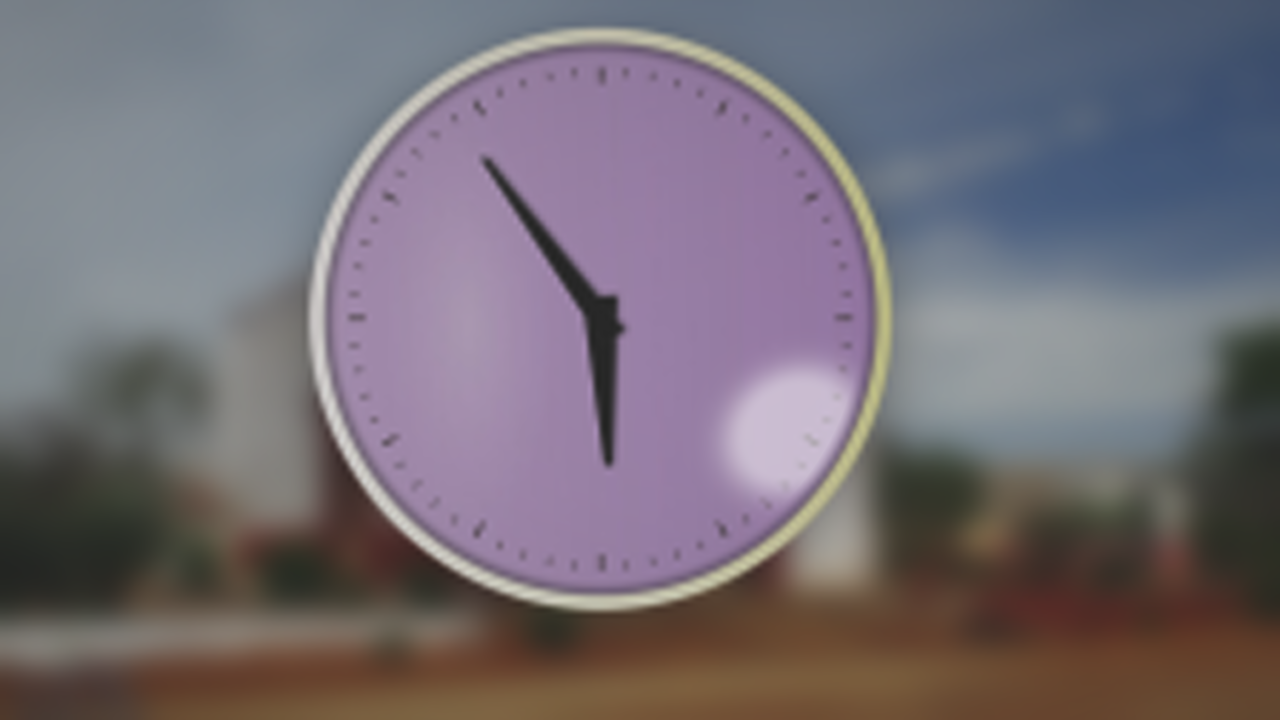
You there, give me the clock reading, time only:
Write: 5:54
